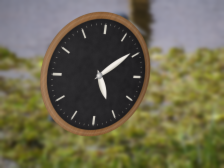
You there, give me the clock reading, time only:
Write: 5:09
